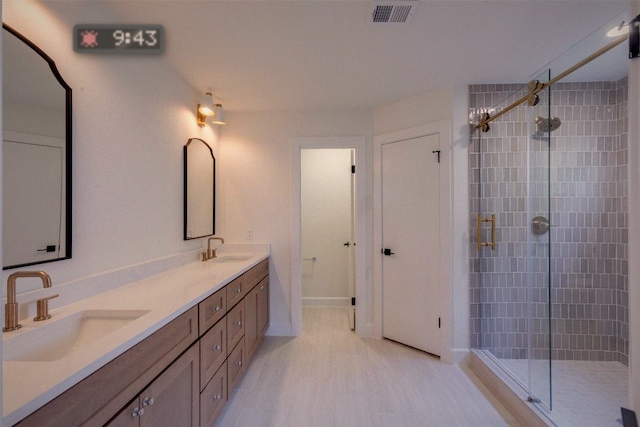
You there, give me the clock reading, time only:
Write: 9:43
